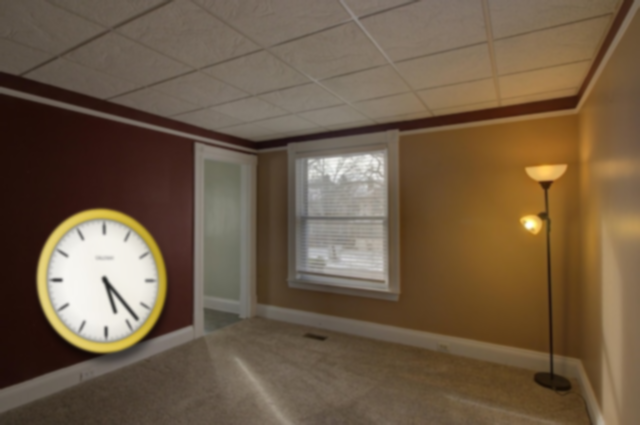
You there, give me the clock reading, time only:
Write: 5:23
